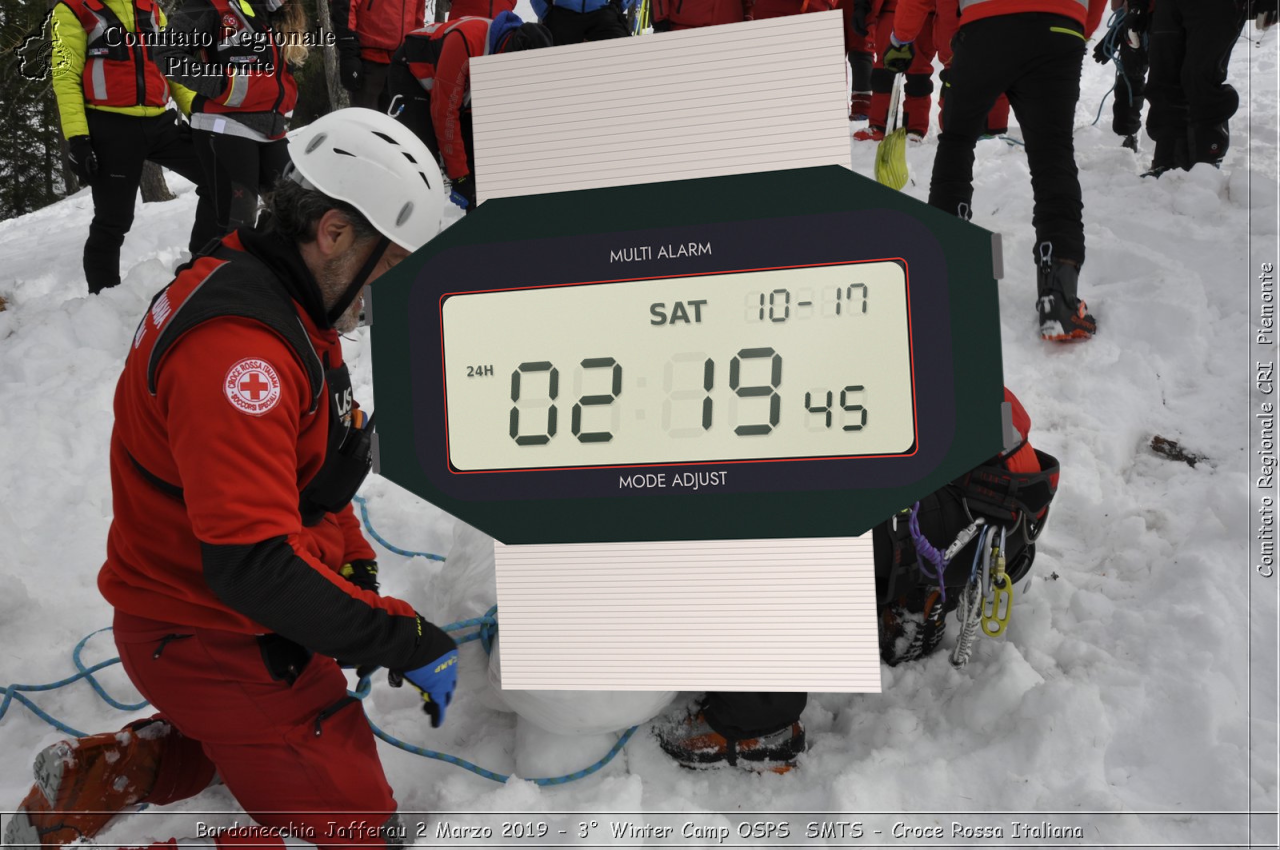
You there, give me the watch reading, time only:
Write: 2:19:45
